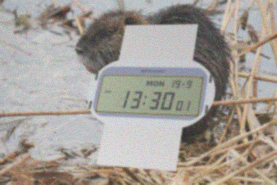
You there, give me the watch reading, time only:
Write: 13:30
